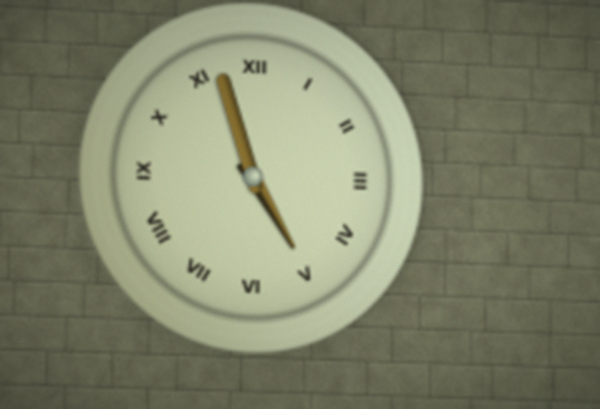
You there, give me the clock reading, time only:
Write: 4:57
